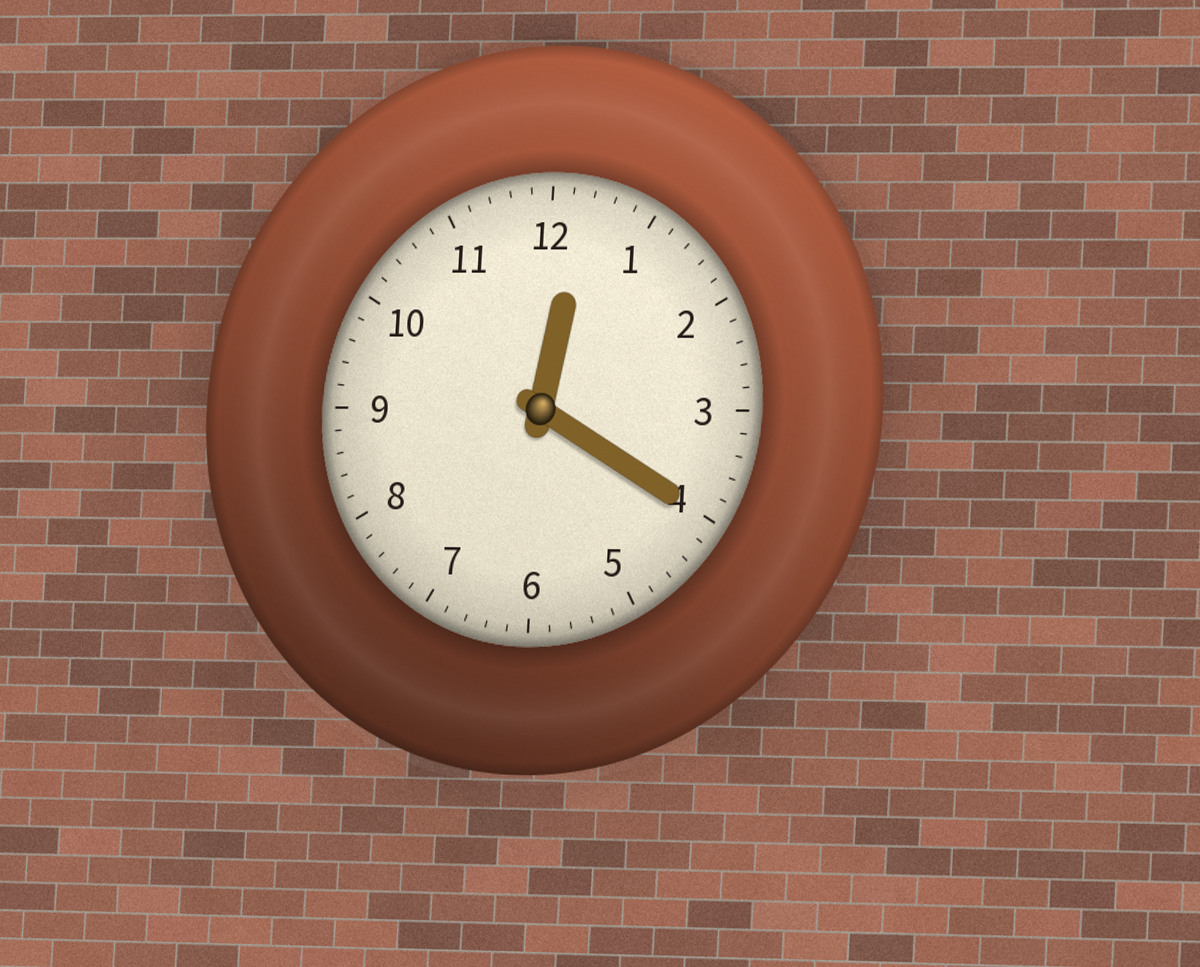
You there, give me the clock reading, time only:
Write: 12:20
